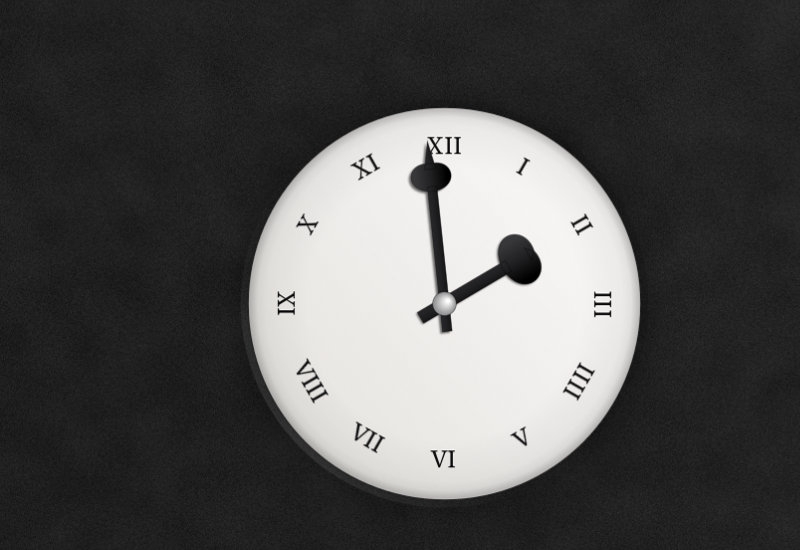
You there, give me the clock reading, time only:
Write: 1:59
